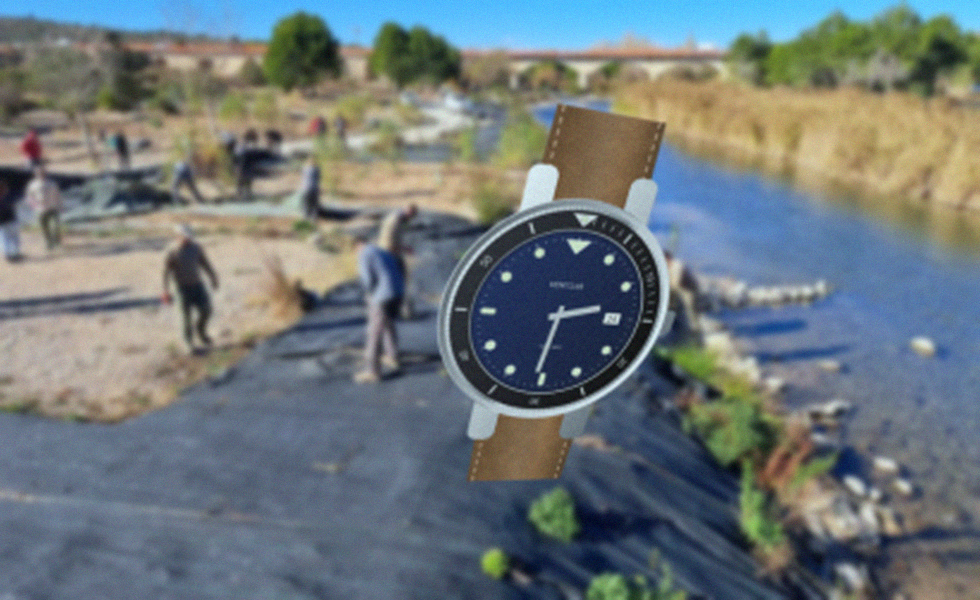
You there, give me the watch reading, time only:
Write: 2:31
